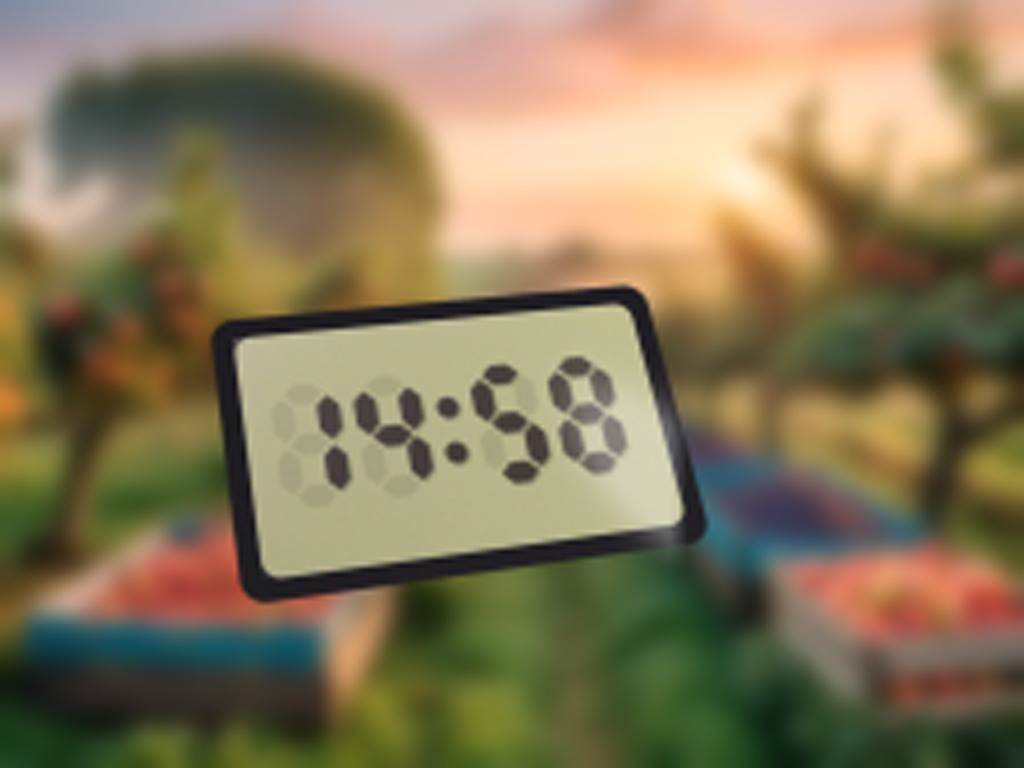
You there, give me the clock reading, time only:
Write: 14:58
